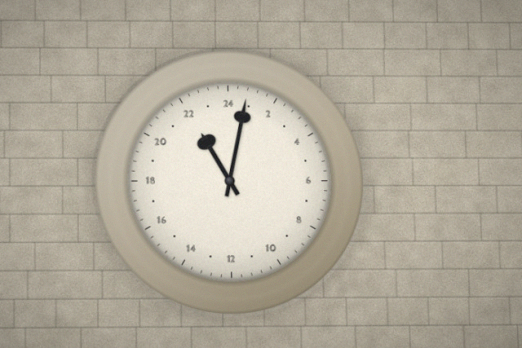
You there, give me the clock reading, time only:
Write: 22:02
